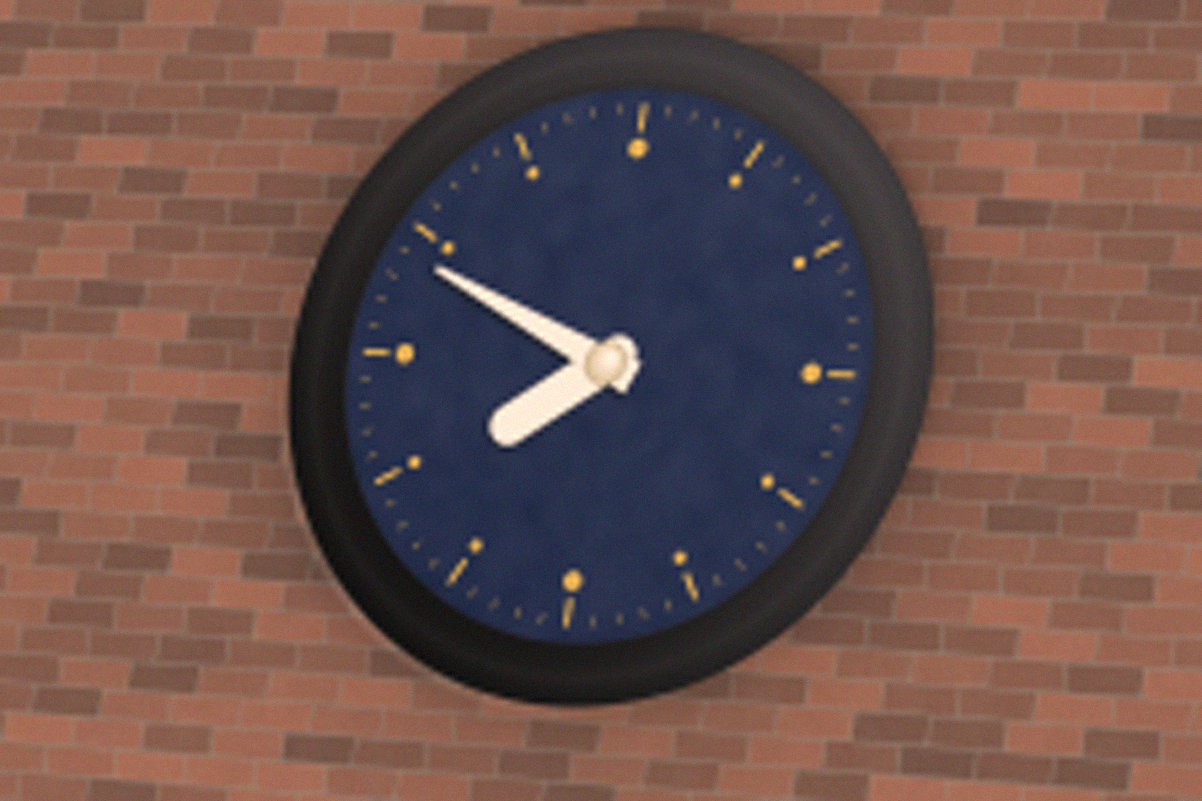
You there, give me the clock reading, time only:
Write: 7:49
